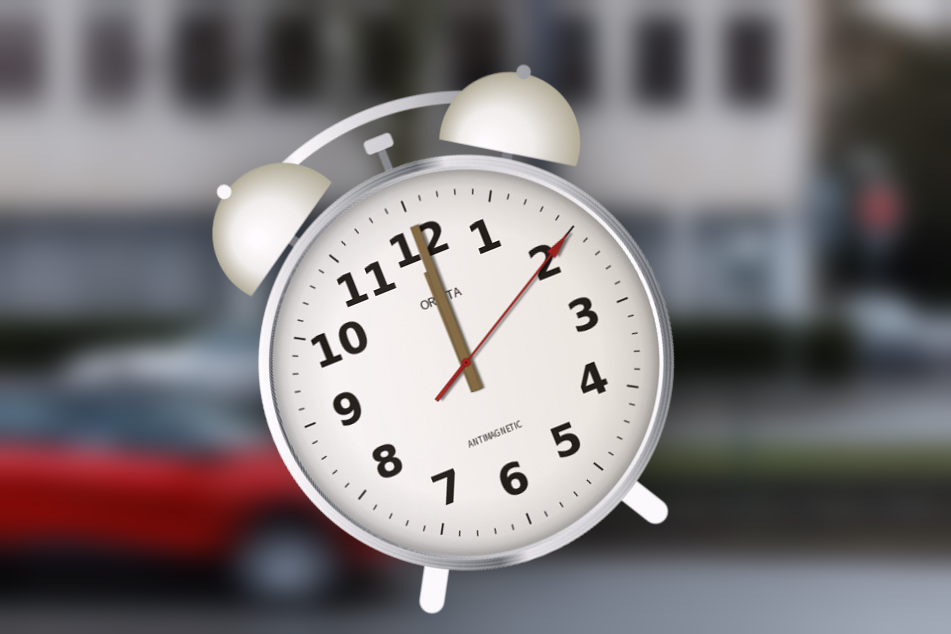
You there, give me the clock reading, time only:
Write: 12:00:10
